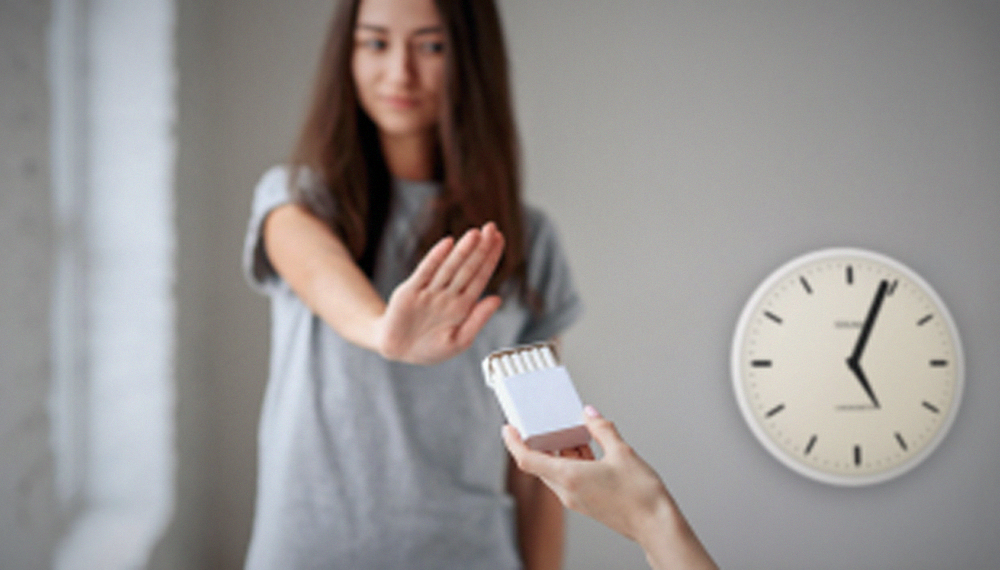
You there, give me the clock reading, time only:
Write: 5:04
